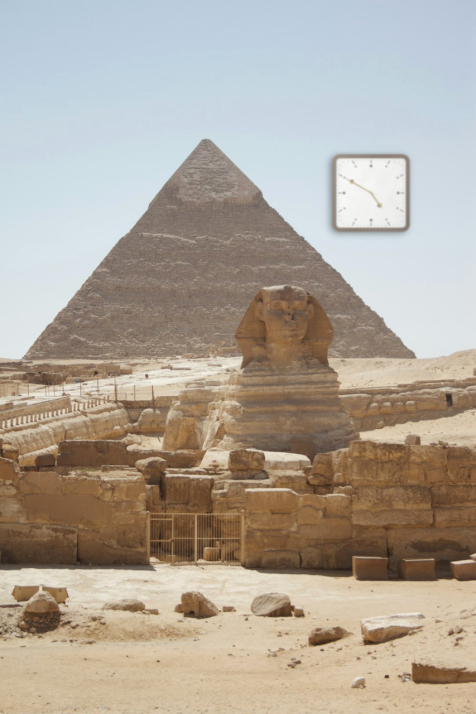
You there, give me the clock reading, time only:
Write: 4:50
